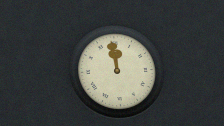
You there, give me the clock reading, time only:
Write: 11:59
